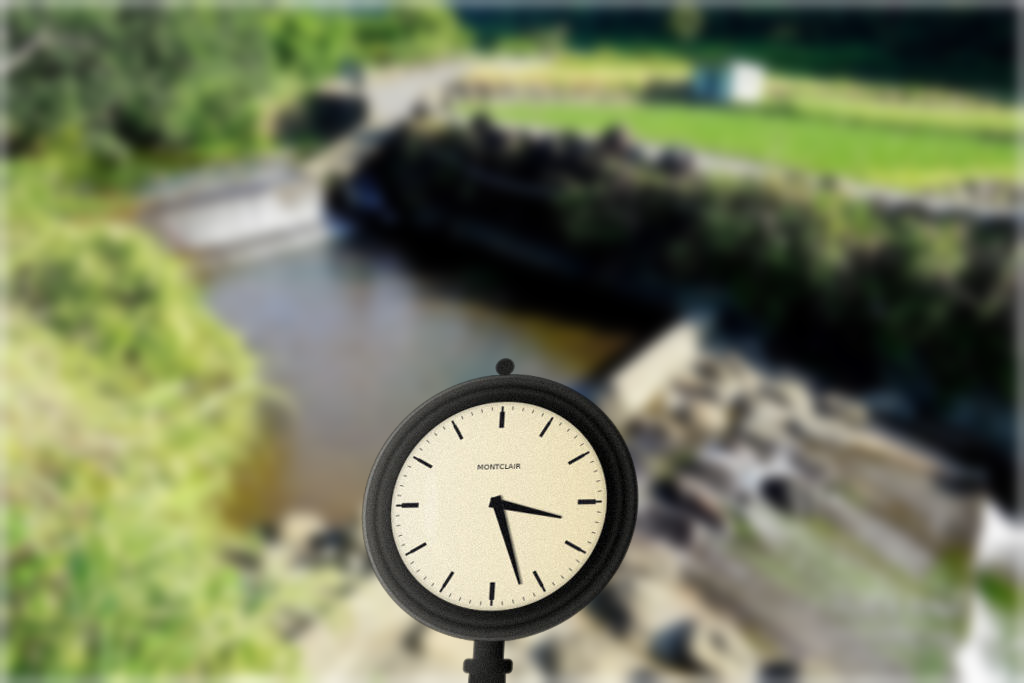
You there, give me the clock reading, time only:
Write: 3:27
